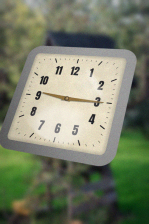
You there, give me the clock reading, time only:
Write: 9:15
